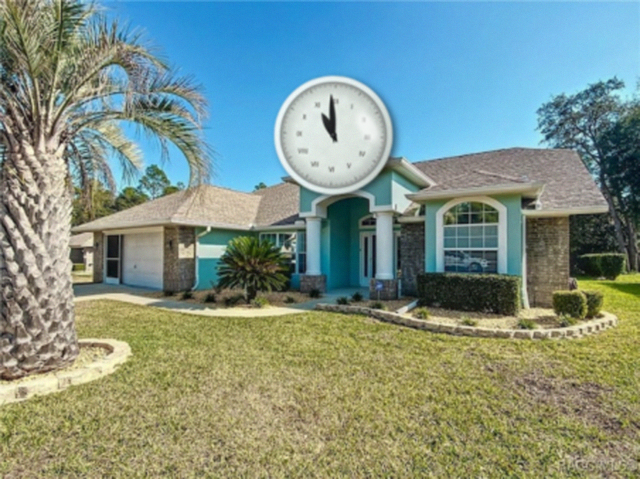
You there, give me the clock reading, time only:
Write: 10:59
